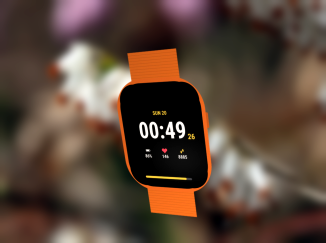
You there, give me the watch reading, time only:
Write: 0:49:26
